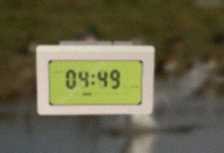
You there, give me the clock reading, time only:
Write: 4:49
